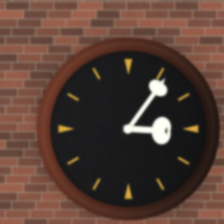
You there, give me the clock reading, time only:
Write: 3:06
